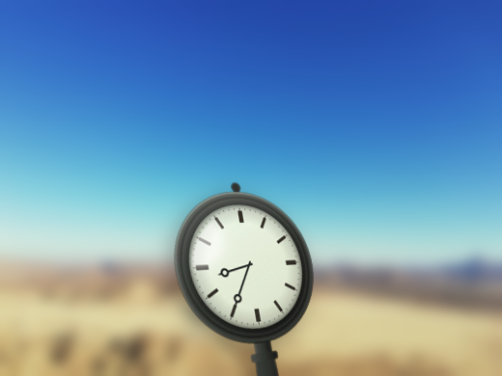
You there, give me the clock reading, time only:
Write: 8:35
